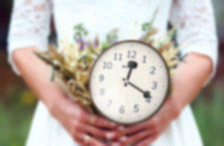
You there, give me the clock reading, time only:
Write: 12:19
